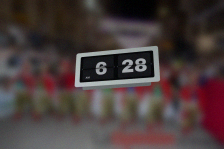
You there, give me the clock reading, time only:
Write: 6:28
